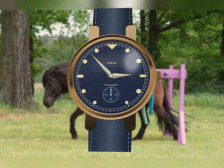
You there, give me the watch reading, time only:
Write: 2:53
